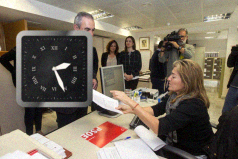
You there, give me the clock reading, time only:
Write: 2:26
